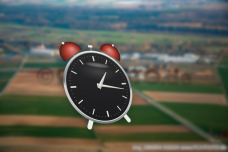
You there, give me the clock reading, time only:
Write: 1:17
